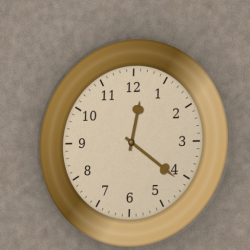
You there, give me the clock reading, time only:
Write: 12:21
